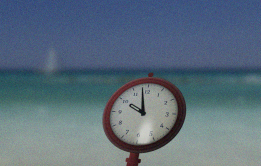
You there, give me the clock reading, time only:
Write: 9:58
